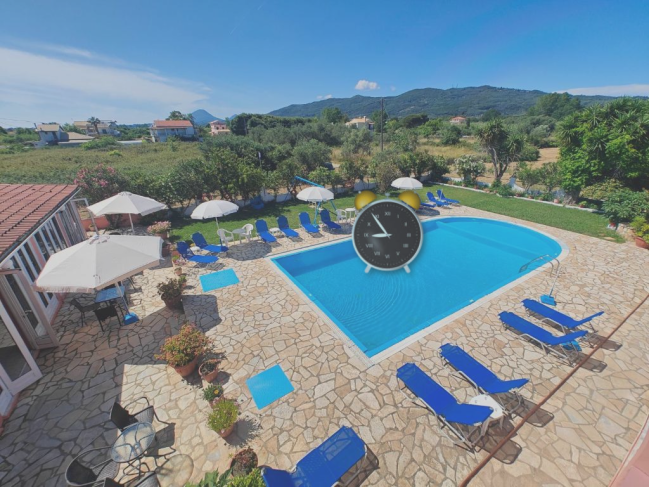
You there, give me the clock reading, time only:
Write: 8:54
